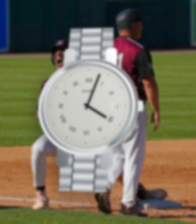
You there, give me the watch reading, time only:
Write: 4:03
